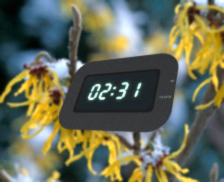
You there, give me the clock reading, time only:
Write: 2:31
